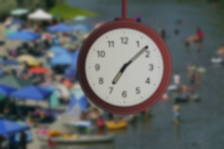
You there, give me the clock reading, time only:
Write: 7:08
